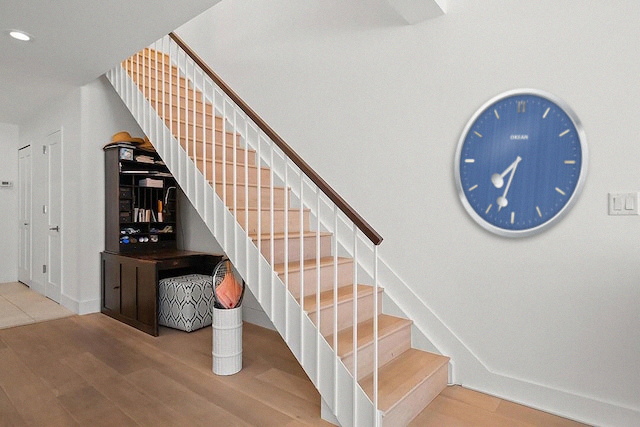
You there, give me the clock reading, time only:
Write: 7:33
